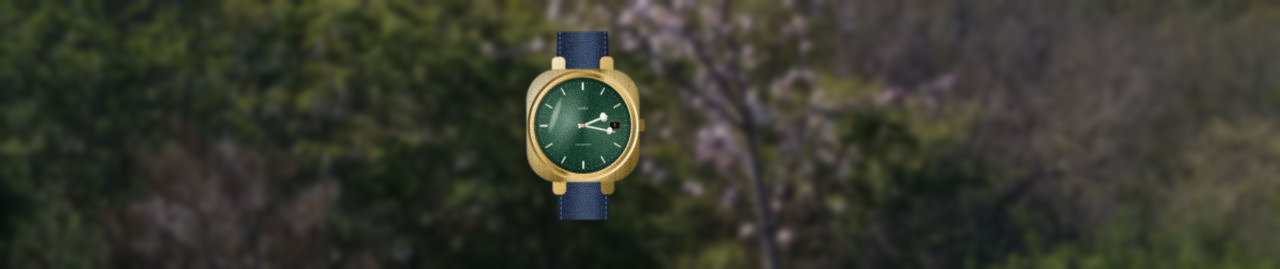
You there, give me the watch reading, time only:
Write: 2:17
